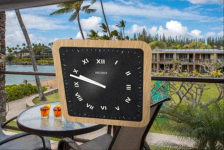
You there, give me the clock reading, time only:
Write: 9:48
